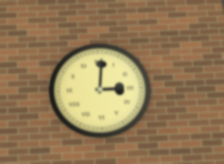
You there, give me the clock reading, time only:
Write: 3:01
